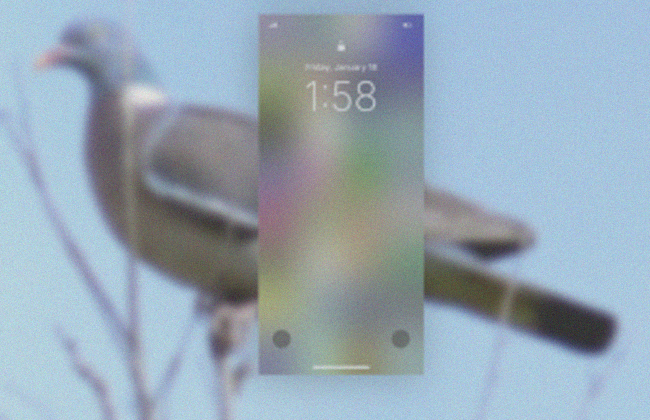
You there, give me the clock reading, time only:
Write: 1:58
